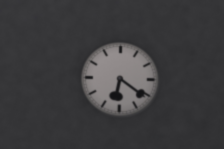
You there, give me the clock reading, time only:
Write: 6:21
